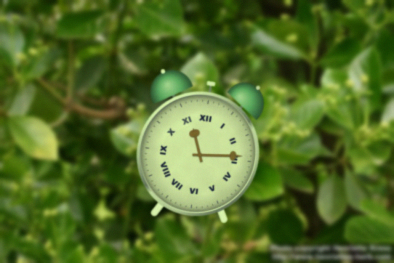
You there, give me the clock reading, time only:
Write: 11:14
